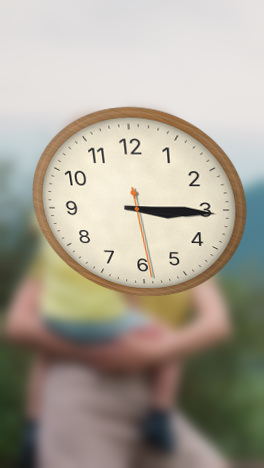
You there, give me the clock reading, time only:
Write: 3:15:29
